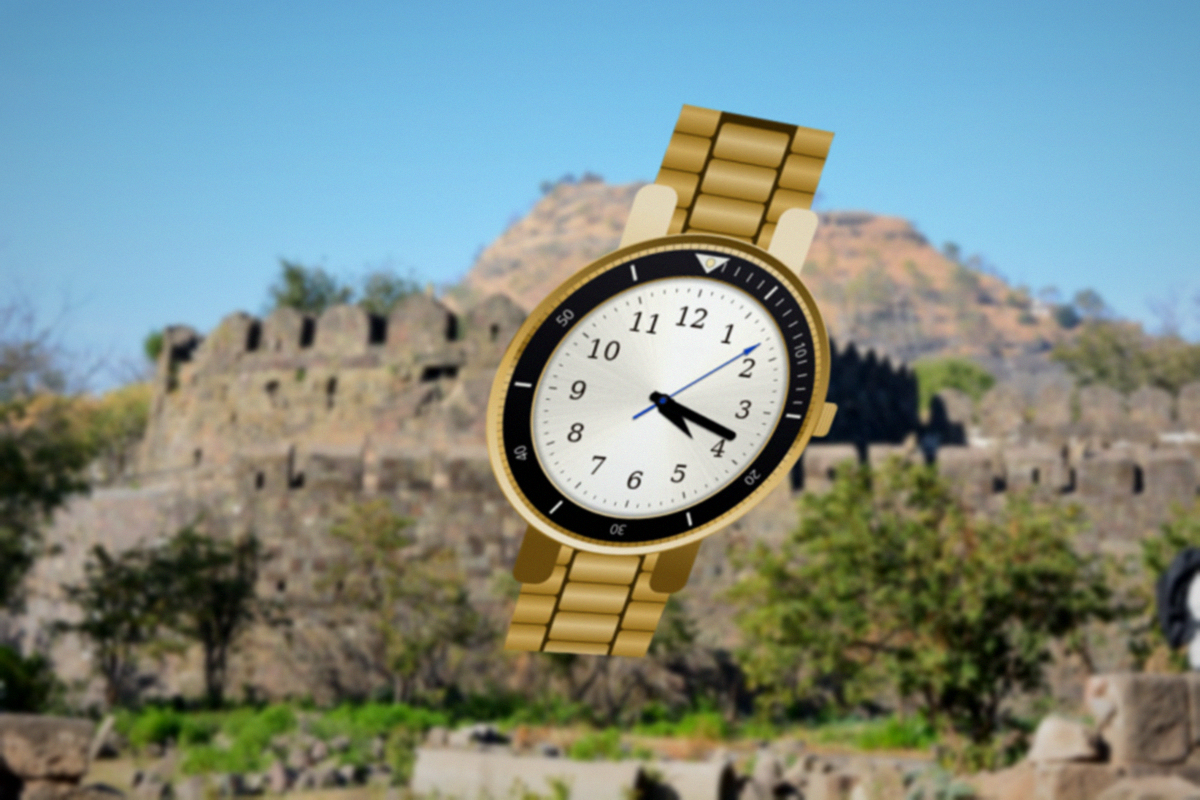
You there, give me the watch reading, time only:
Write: 4:18:08
